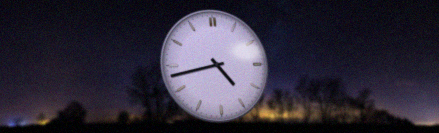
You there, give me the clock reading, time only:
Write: 4:43
